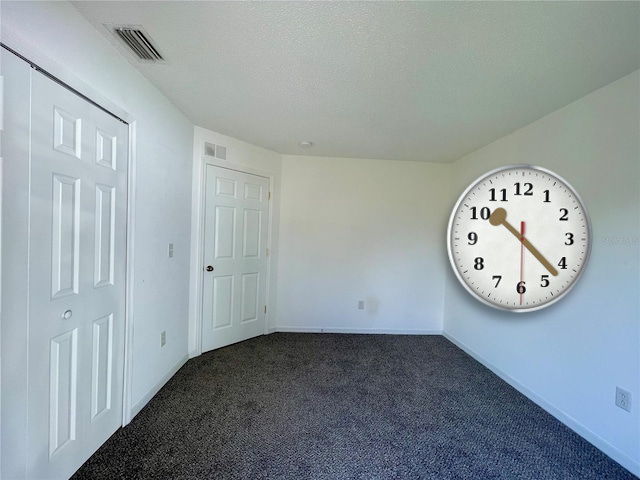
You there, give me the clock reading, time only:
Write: 10:22:30
